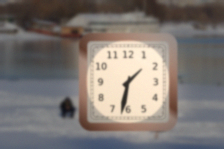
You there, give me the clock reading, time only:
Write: 1:32
